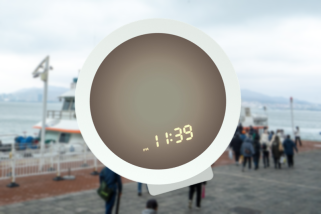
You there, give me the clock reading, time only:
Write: 11:39
